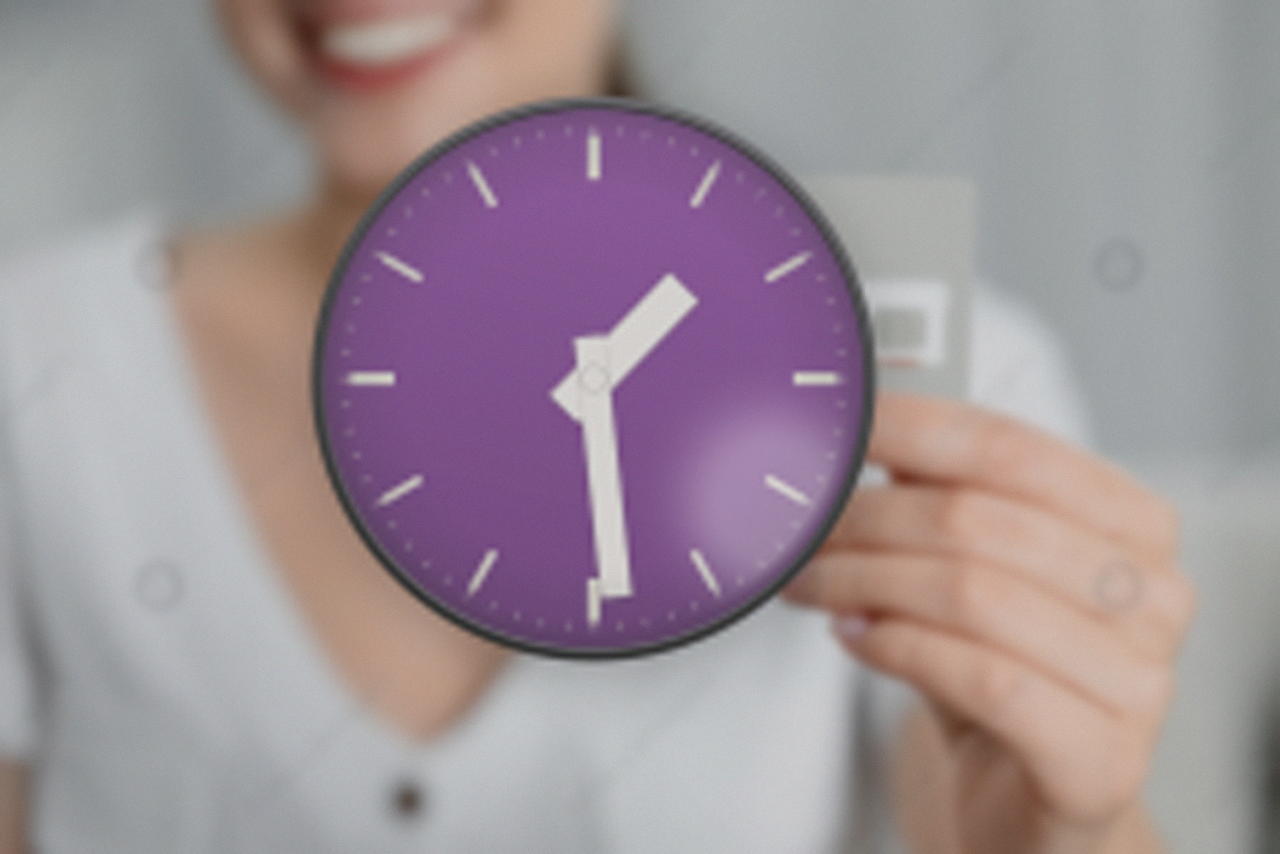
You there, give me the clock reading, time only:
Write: 1:29
